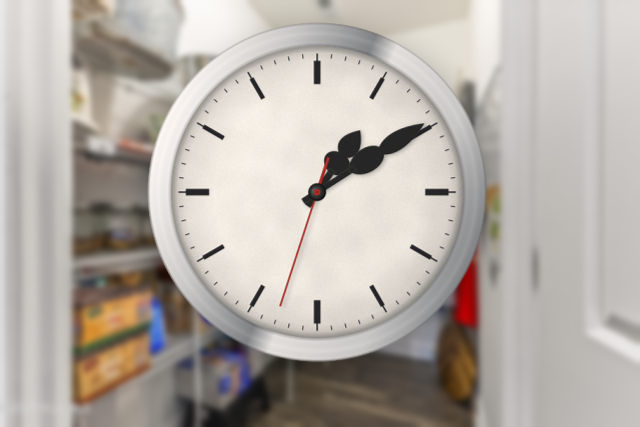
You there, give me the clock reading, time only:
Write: 1:09:33
